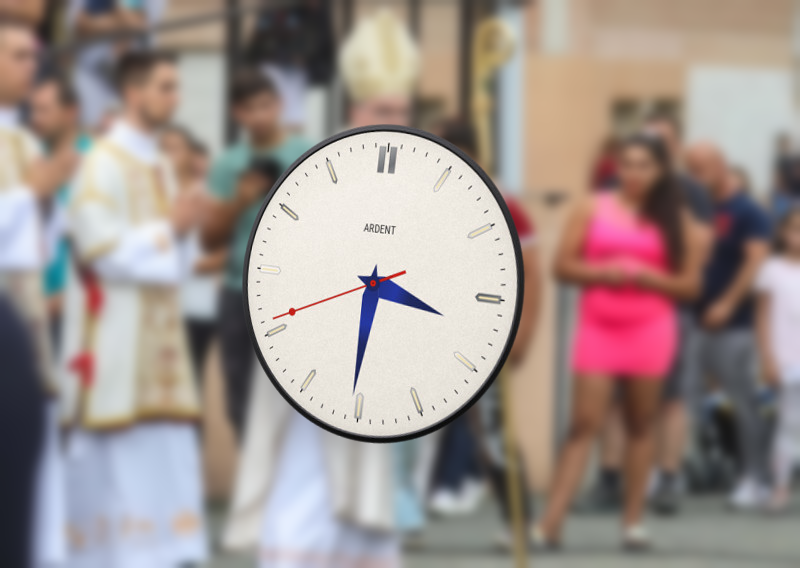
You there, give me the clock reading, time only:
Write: 3:30:41
